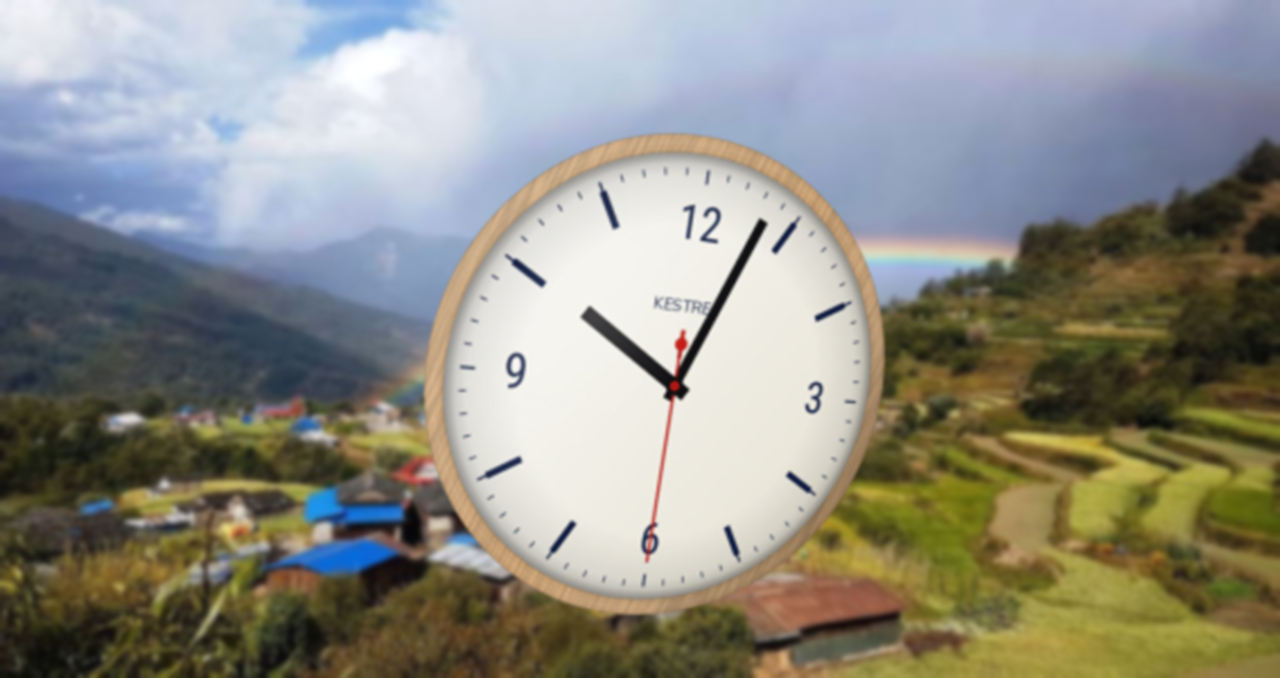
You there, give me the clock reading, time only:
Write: 10:03:30
